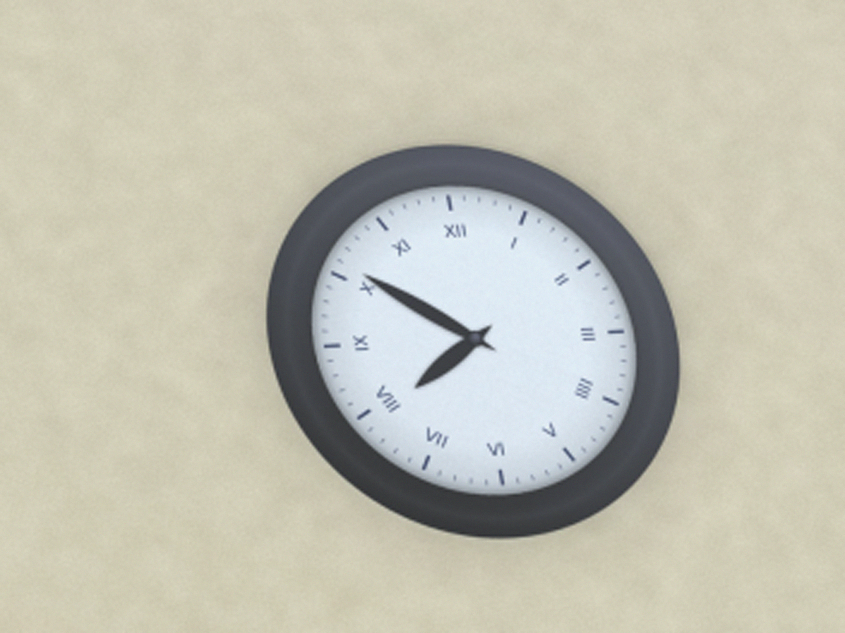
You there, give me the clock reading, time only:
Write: 7:51
